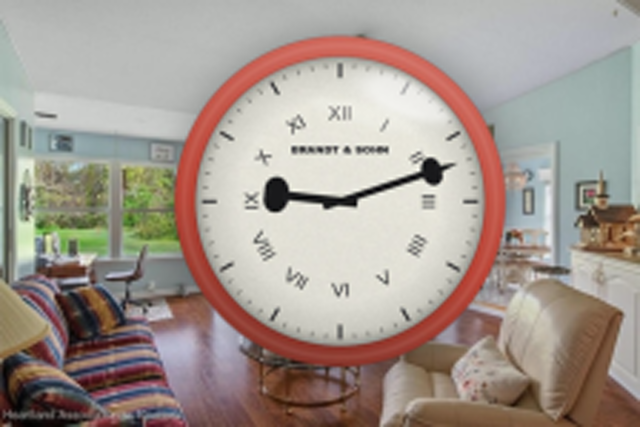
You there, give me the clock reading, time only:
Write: 9:12
